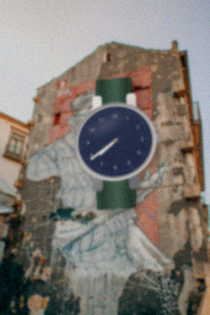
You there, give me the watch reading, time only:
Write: 7:39
